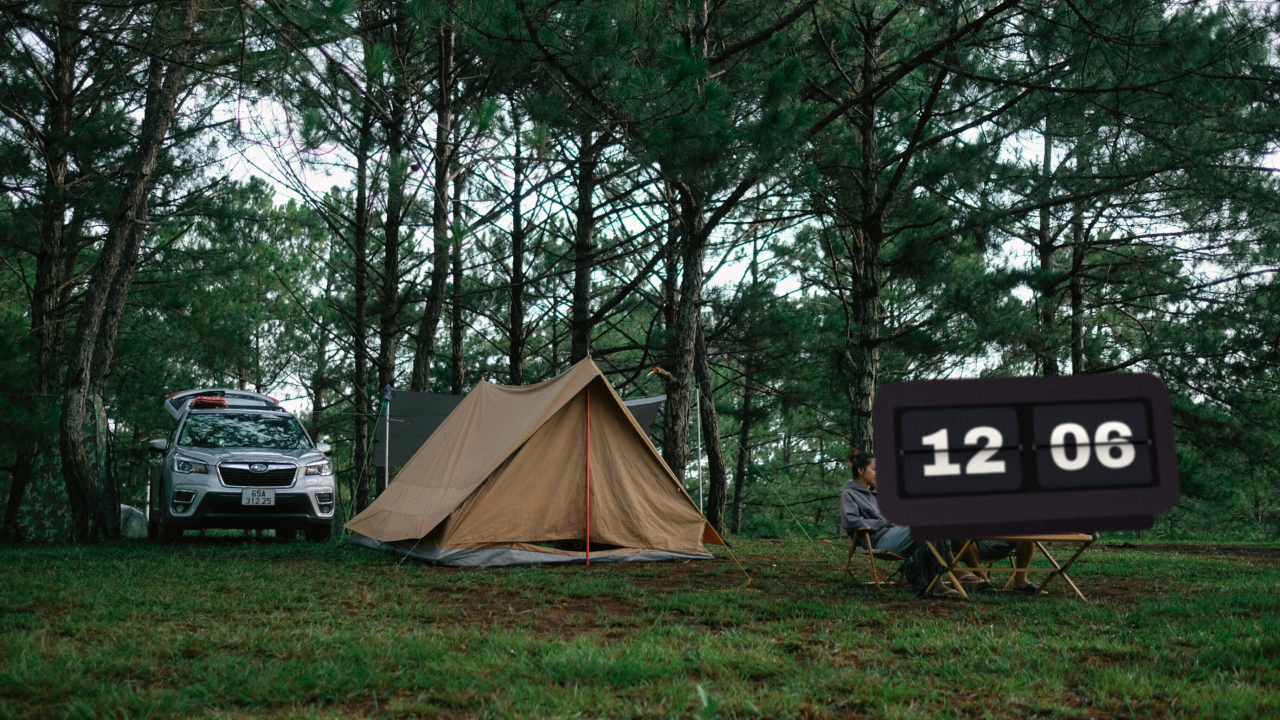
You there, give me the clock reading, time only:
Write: 12:06
